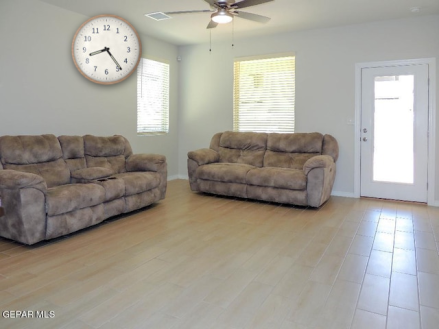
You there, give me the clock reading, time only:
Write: 8:24
